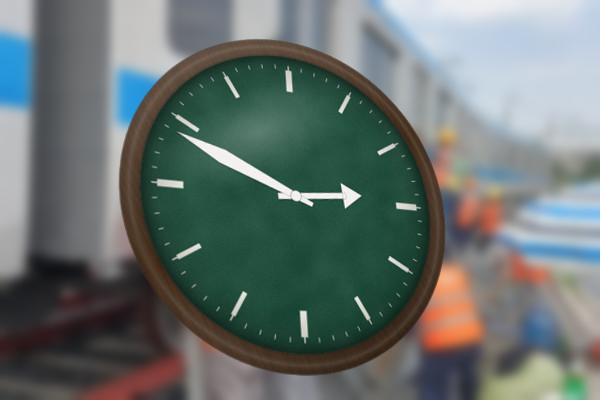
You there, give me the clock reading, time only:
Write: 2:49
